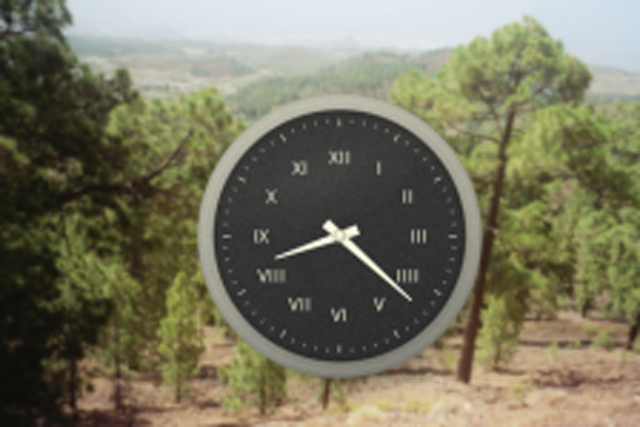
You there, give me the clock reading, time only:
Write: 8:22
